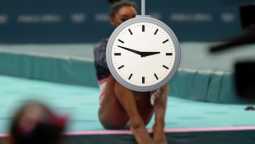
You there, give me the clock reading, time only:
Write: 2:48
